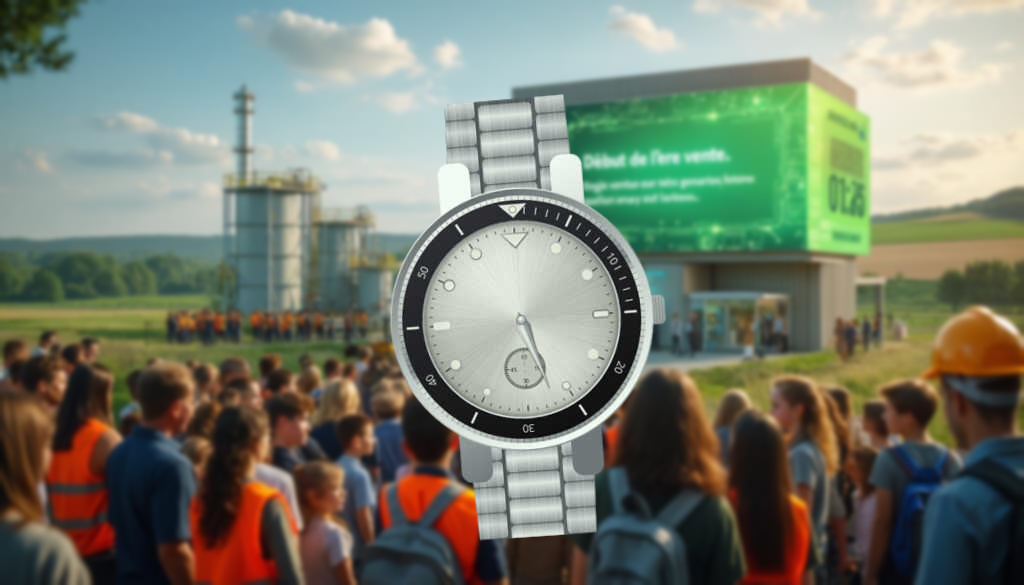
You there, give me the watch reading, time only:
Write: 5:27
